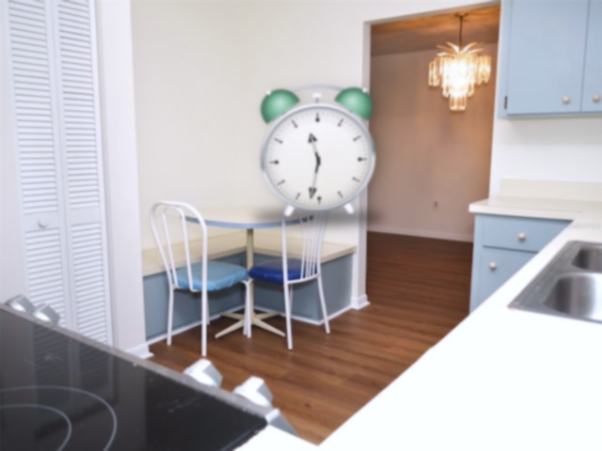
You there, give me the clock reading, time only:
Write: 11:32
